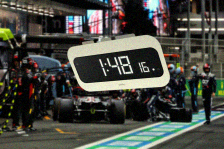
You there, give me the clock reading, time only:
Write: 1:48:16
